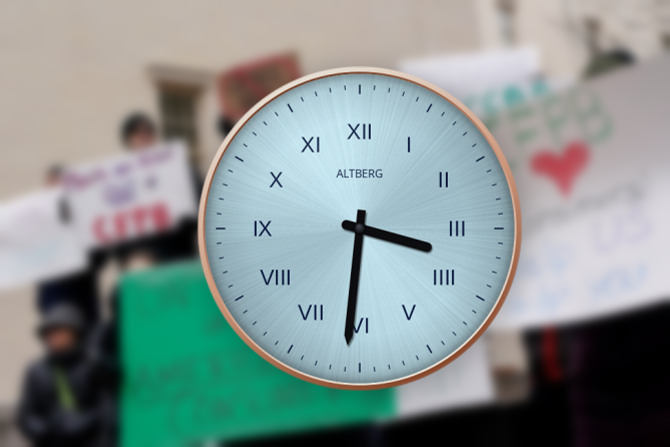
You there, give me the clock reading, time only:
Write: 3:31
